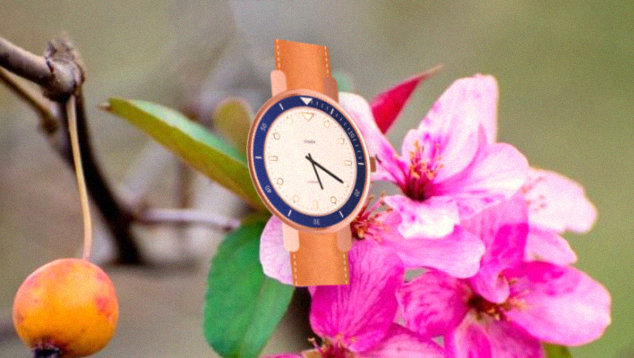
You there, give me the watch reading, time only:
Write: 5:20
